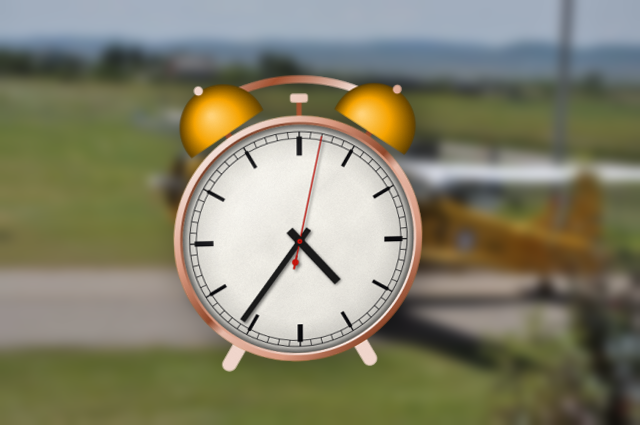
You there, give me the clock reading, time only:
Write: 4:36:02
